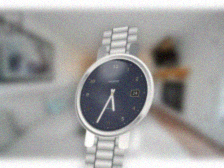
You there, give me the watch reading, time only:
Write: 5:34
